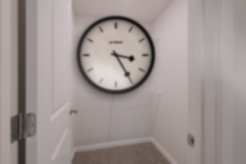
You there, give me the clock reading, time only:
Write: 3:25
